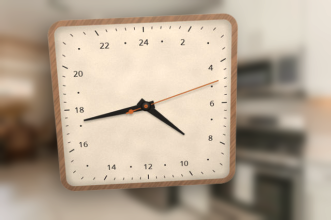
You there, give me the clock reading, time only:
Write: 8:43:12
